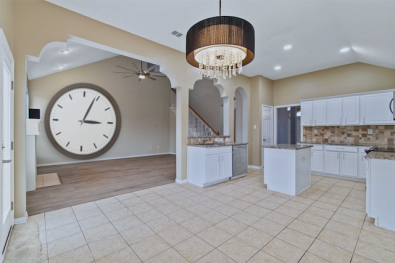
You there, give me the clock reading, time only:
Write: 3:04
